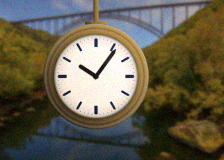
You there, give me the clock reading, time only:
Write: 10:06
